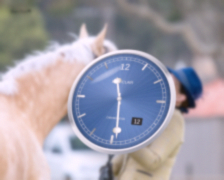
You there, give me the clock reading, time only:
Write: 11:29
